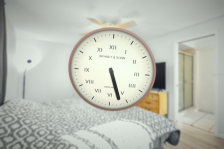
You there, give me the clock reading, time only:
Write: 5:27
